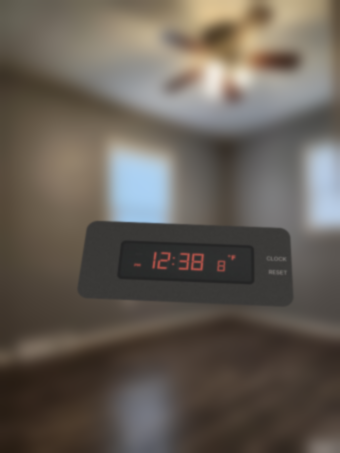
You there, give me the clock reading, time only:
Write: 12:38
